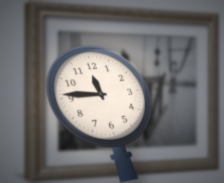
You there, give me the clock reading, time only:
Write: 11:46
